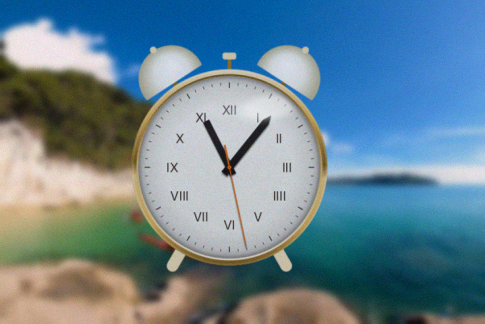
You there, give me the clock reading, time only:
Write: 11:06:28
